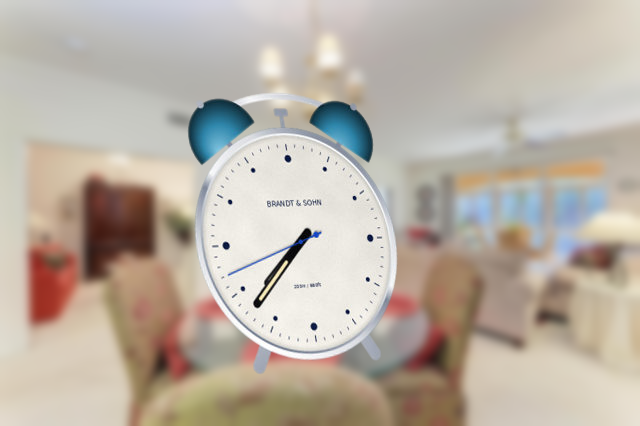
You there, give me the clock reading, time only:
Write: 7:37:42
